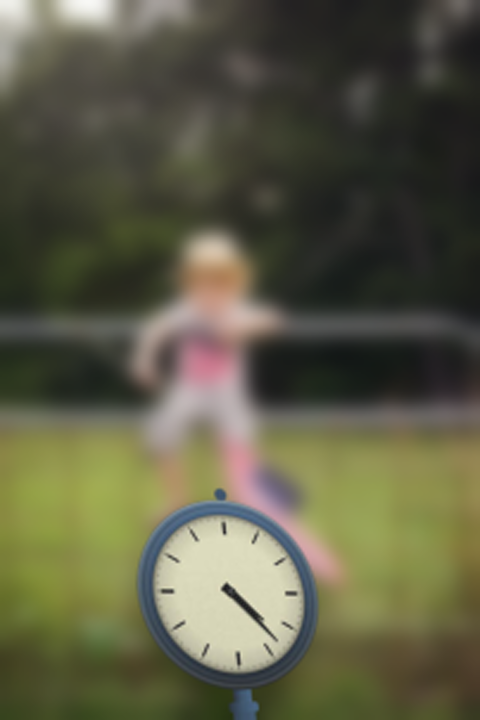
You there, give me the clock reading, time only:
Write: 4:23
